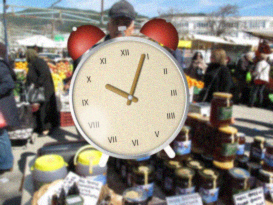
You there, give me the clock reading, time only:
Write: 10:04
